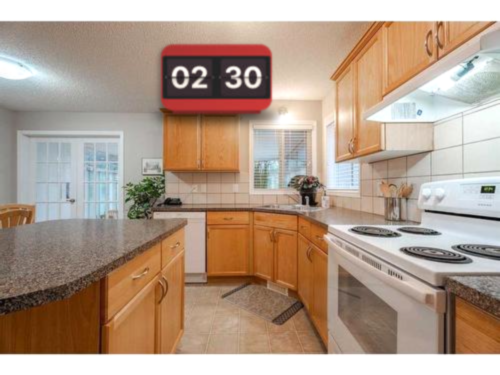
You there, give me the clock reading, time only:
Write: 2:30
